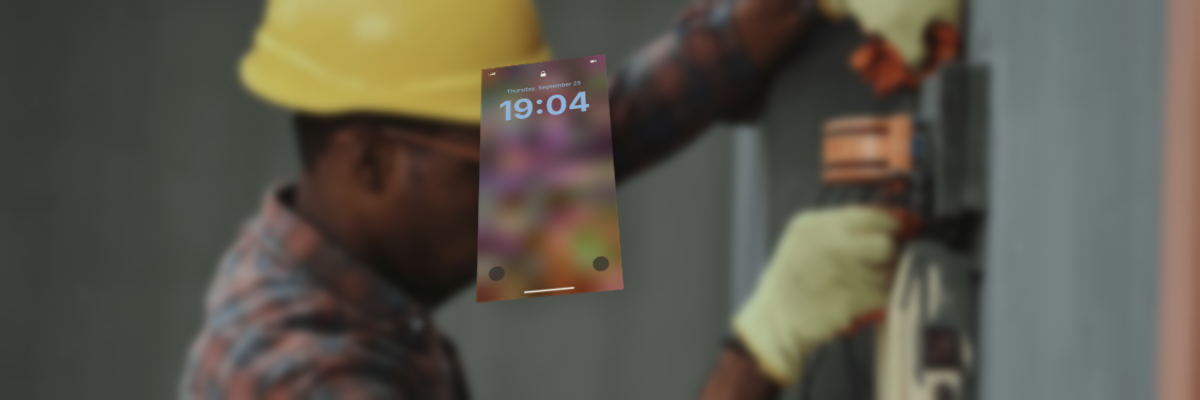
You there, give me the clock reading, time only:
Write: 19:04
